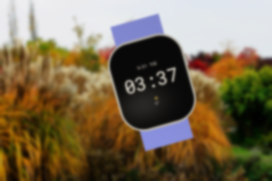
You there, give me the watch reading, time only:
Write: 3:37
